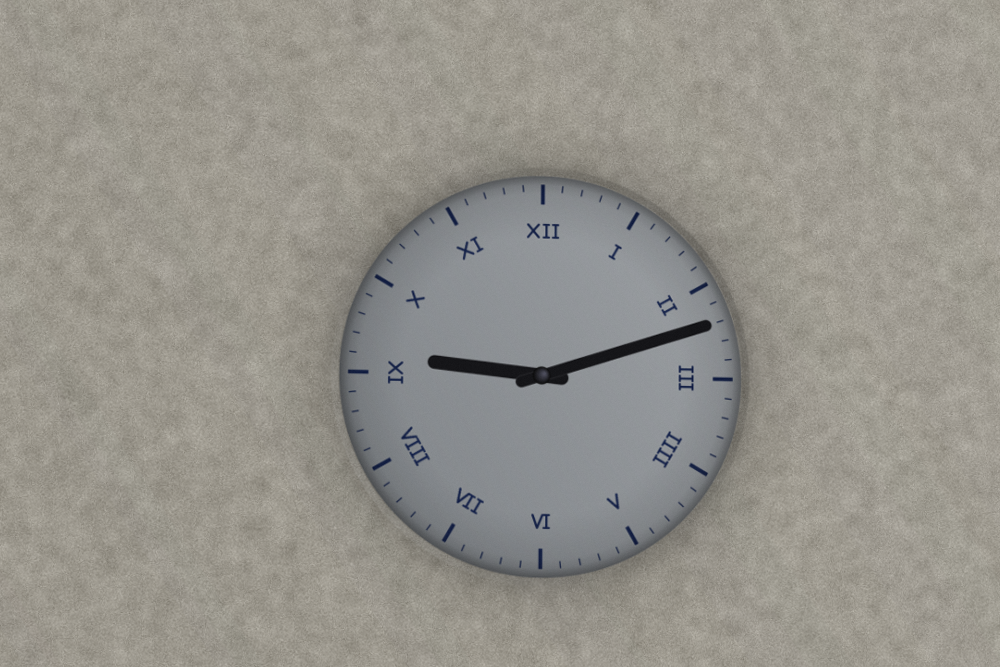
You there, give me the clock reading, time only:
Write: 9:12
